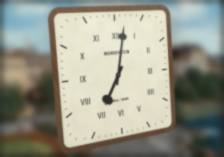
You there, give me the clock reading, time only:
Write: 7:02
